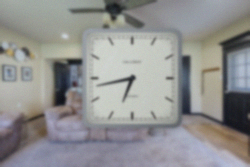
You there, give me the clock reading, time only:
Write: 6:43
